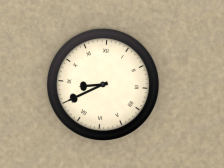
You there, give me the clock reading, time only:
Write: 8:40
